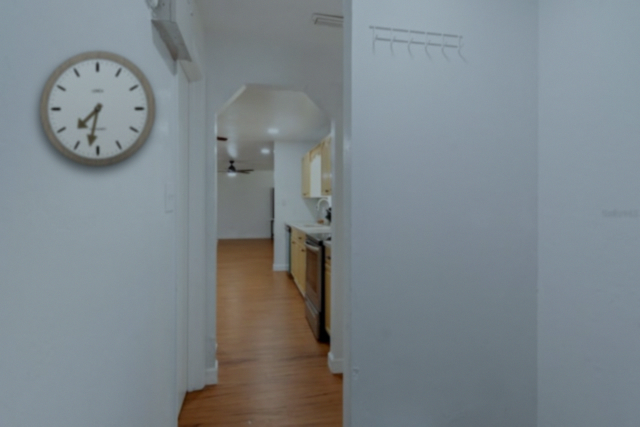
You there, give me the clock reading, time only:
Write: 7:32
